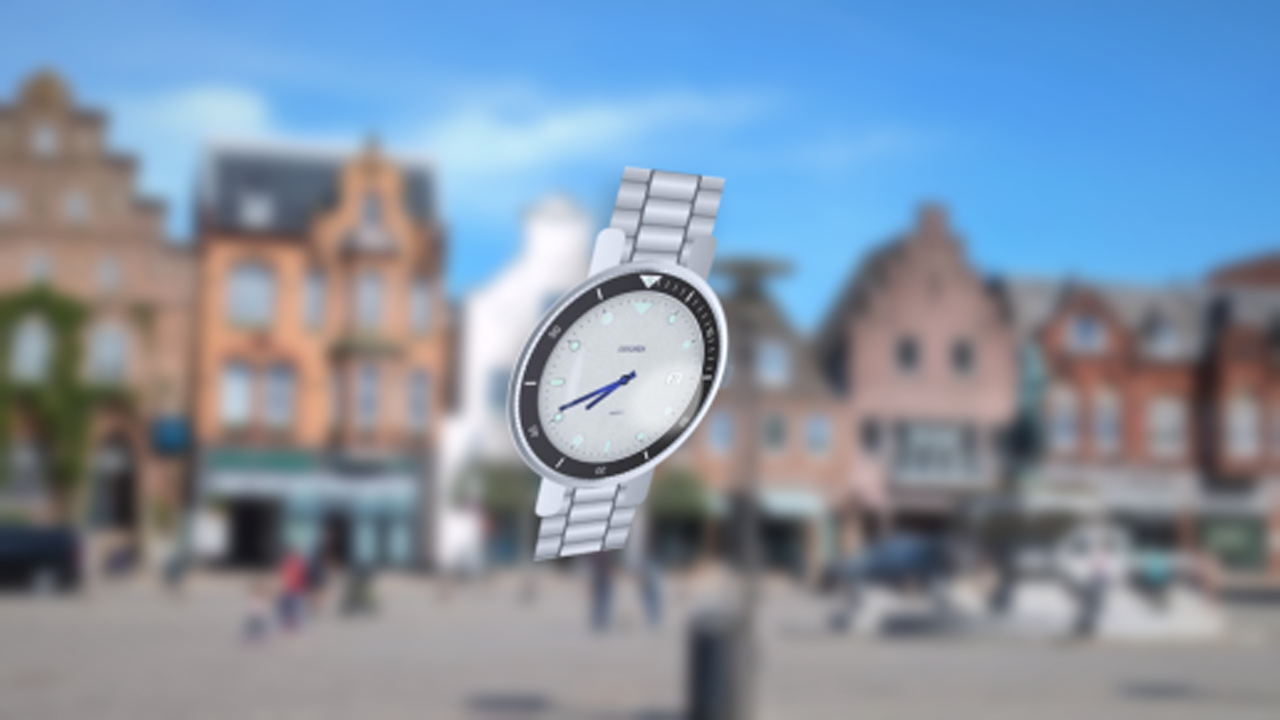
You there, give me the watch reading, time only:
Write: 7:41
